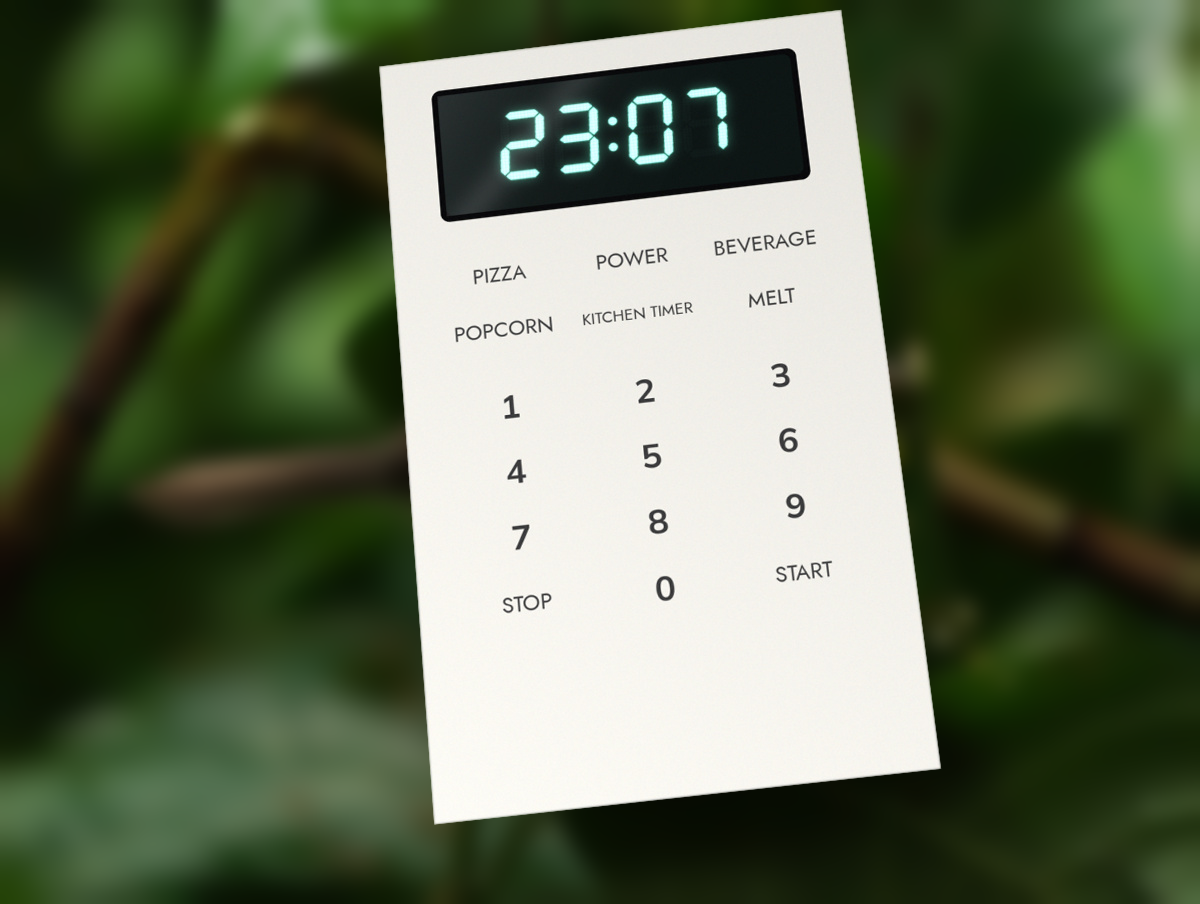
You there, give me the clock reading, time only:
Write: 23:07
